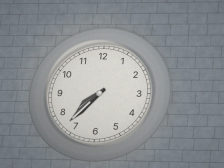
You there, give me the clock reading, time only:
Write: 7:37
